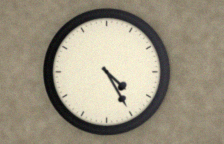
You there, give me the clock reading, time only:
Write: 4:25
